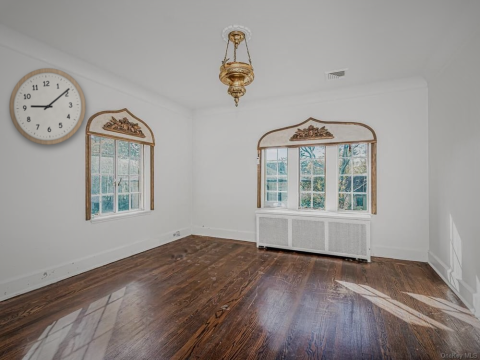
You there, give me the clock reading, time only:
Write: 9:09
